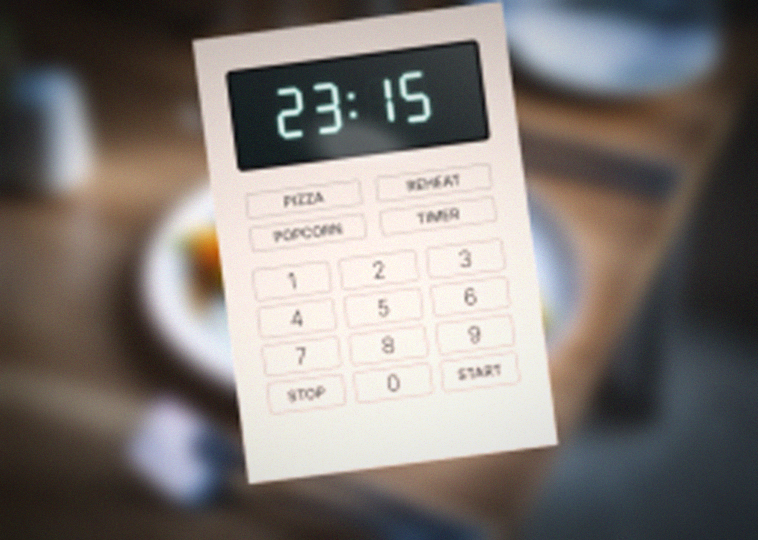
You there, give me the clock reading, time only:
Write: 23:15
